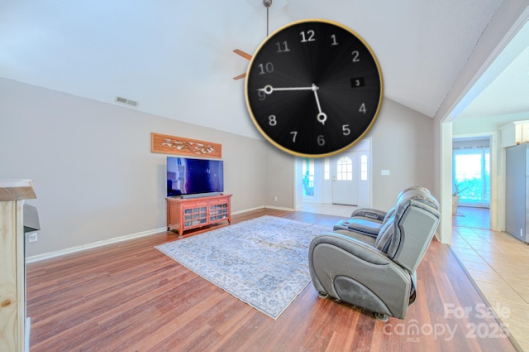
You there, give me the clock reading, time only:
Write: 5:46
